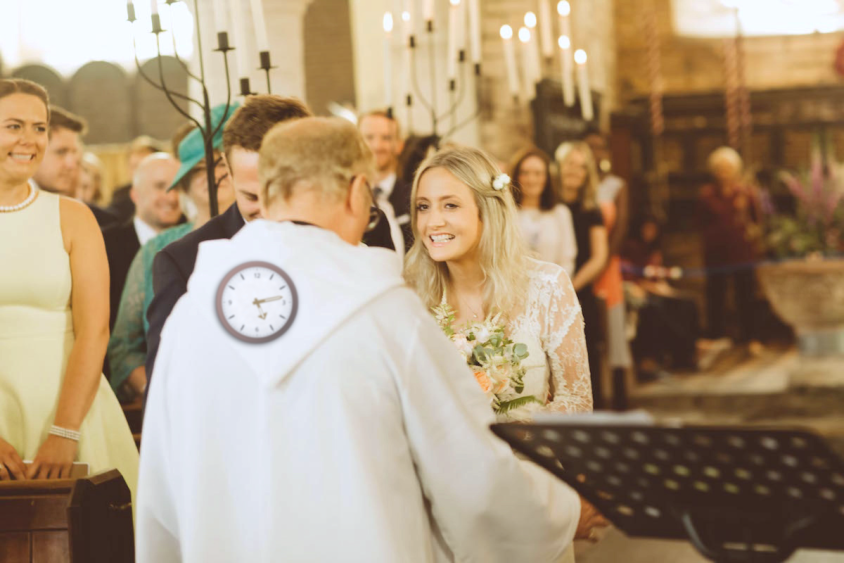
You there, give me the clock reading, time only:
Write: 5:13
